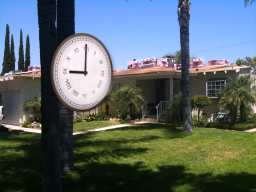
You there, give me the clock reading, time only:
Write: 9:00
